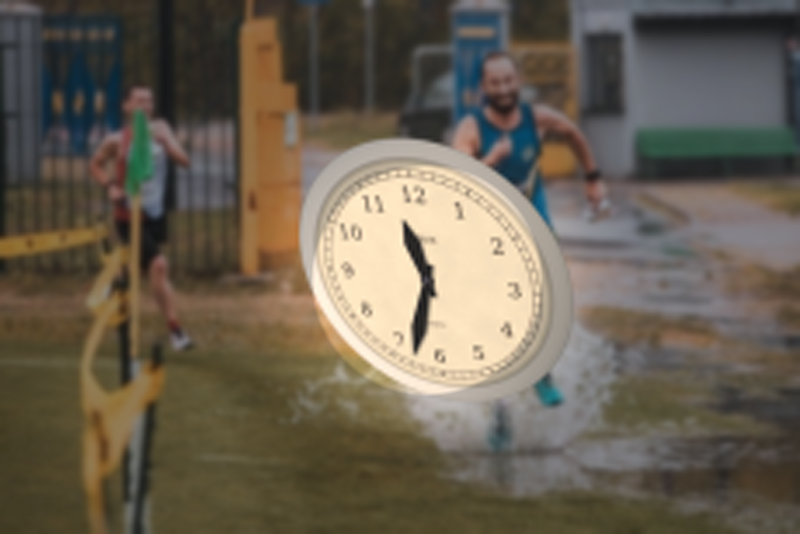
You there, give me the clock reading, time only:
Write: 11:33
